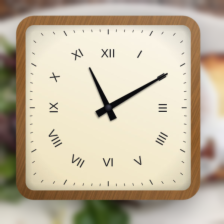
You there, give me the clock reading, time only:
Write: 11:10
